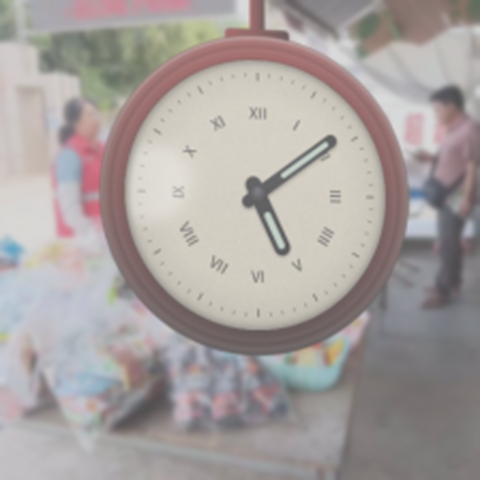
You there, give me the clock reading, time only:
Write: 5:09
